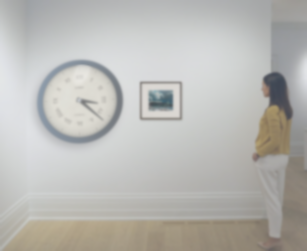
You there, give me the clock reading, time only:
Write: 3:22
